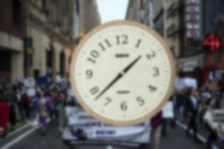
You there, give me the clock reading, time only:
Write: 1:38
